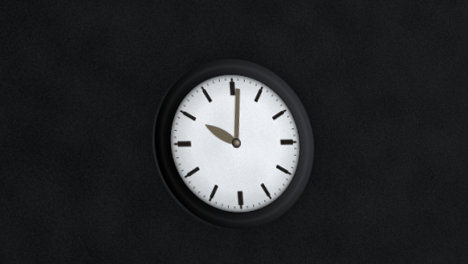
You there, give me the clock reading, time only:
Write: 10:01
